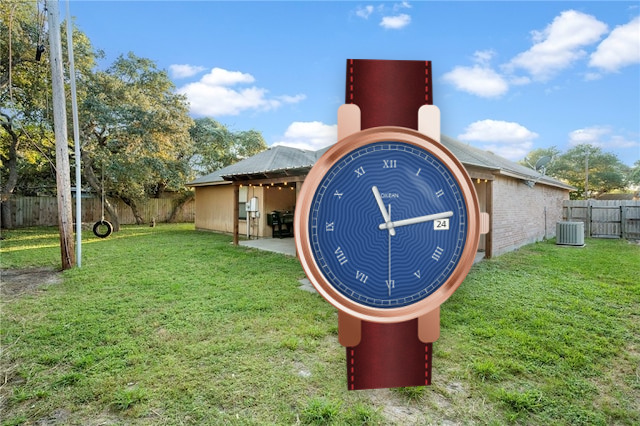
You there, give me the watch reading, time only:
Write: 11:13:30
